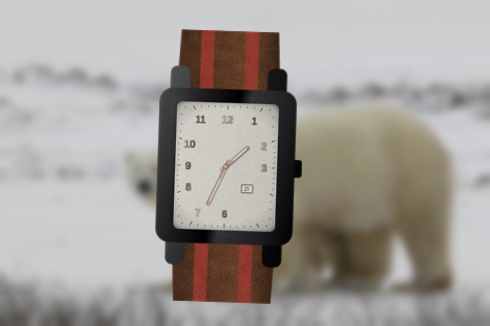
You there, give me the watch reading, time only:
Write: 1:34
